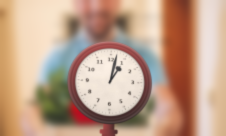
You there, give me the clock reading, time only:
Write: 1:02
